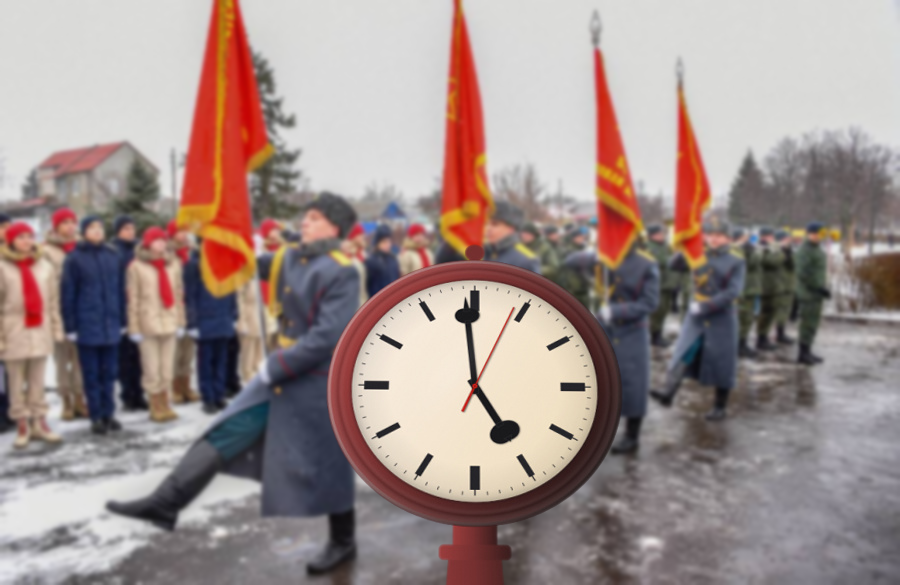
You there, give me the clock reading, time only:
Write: 4:59:04
